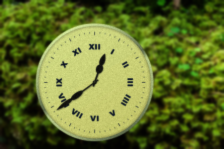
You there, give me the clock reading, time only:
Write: 12:39
